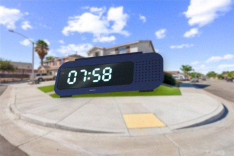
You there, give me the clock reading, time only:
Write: 7:58
